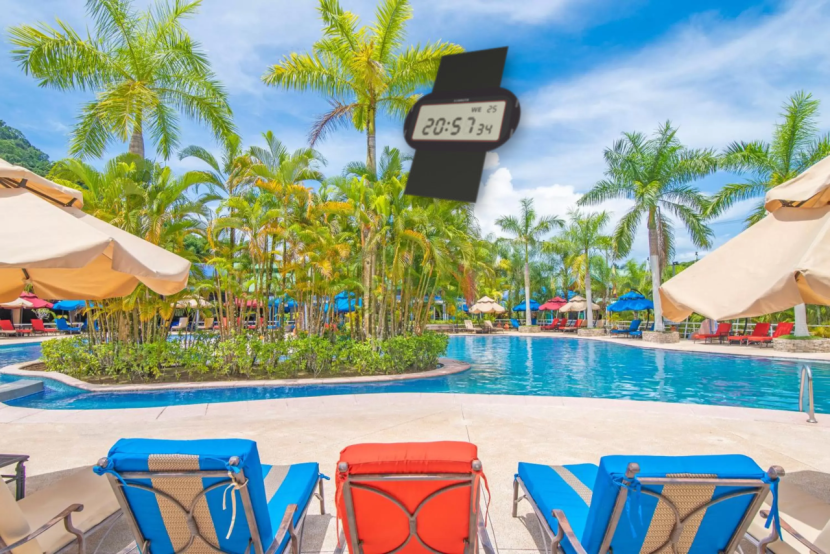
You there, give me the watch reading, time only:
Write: 20:57:34
